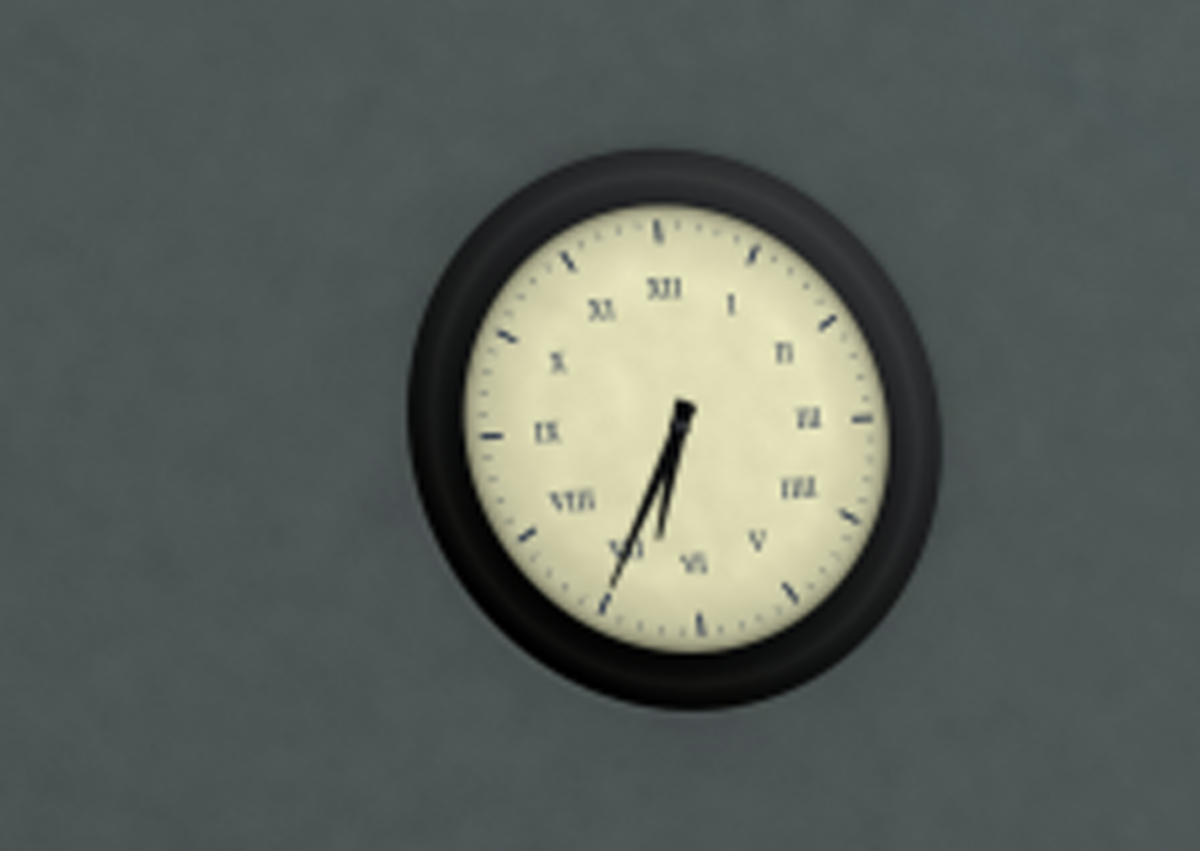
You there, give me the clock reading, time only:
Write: 6:35
